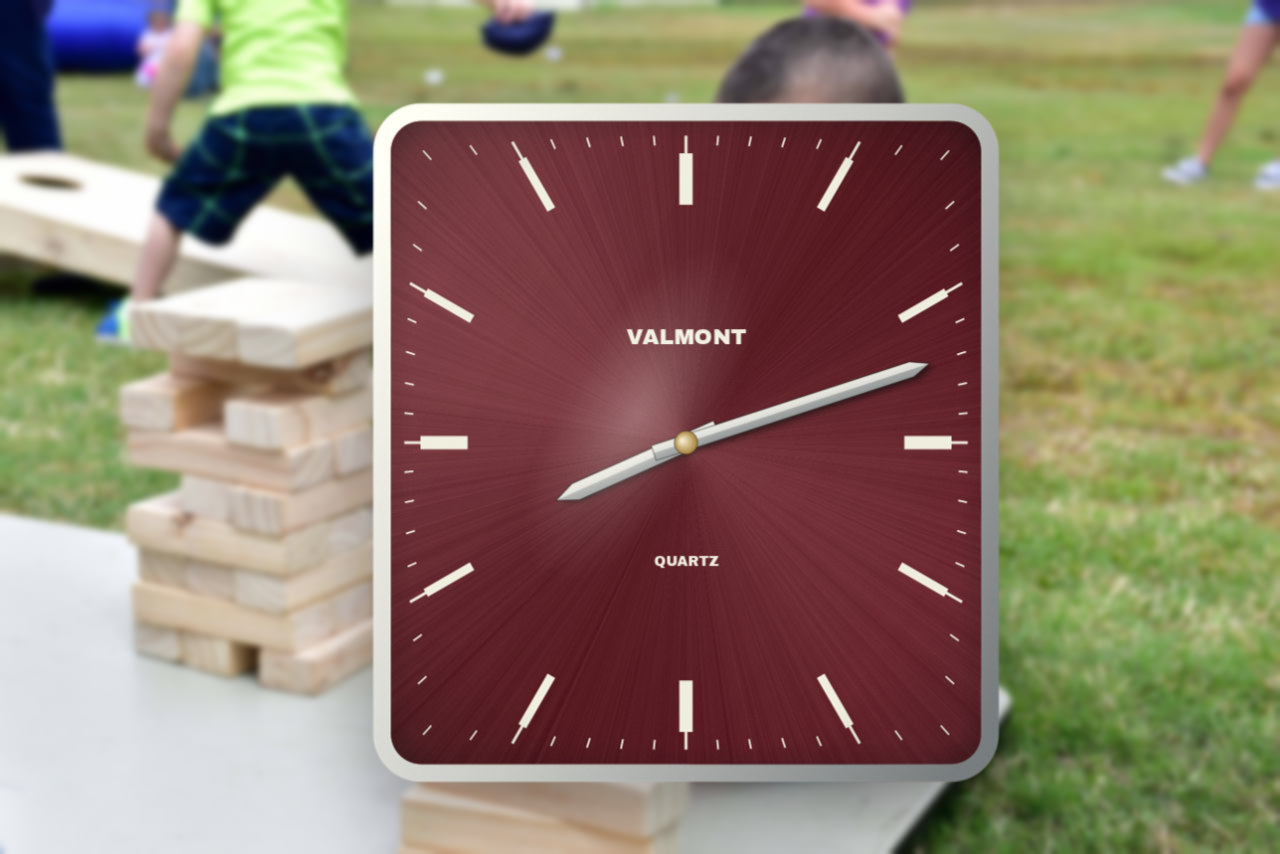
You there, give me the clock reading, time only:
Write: 8:12
